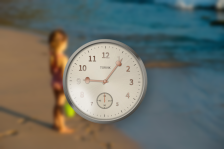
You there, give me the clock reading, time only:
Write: 9:06
